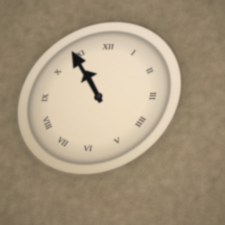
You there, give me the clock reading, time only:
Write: 10:54
